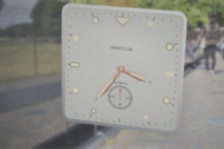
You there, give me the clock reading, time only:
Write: 3:36
